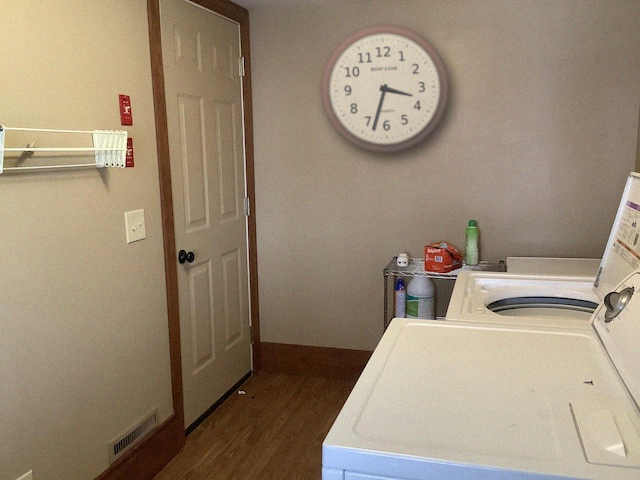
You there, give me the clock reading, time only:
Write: 3:33
